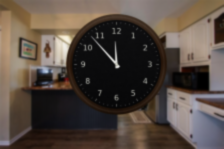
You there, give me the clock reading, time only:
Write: 11:53
